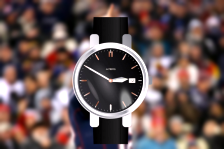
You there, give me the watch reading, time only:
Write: 2:50
